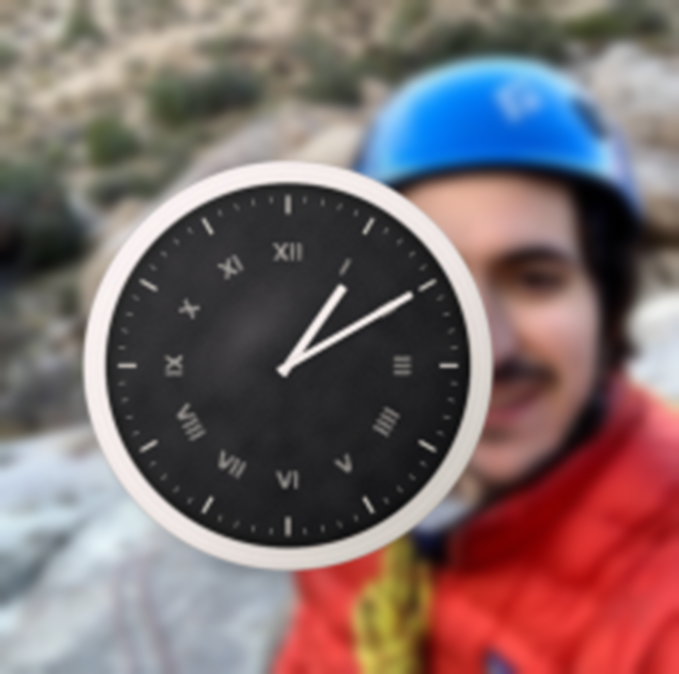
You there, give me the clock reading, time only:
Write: 1:10
